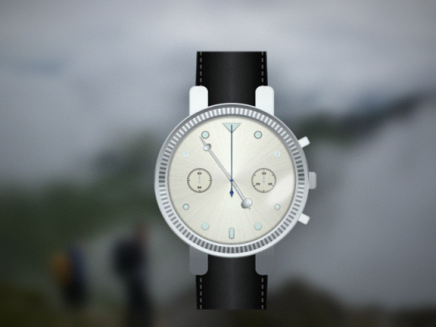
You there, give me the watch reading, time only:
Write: 4:54
